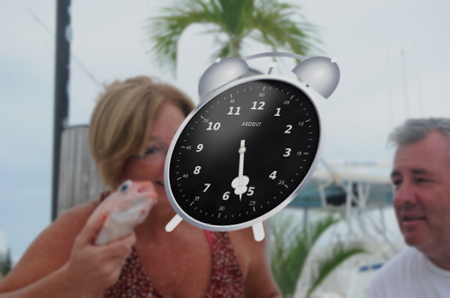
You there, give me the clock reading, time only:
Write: 5:27
